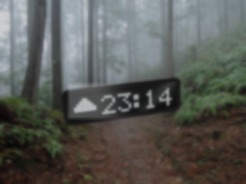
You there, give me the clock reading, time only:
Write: 23:14
